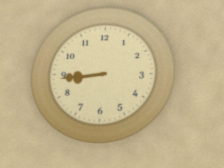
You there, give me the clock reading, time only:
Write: 8:44
